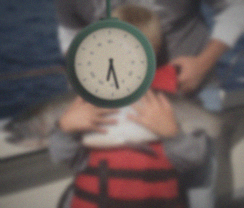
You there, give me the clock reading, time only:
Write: 6:28
